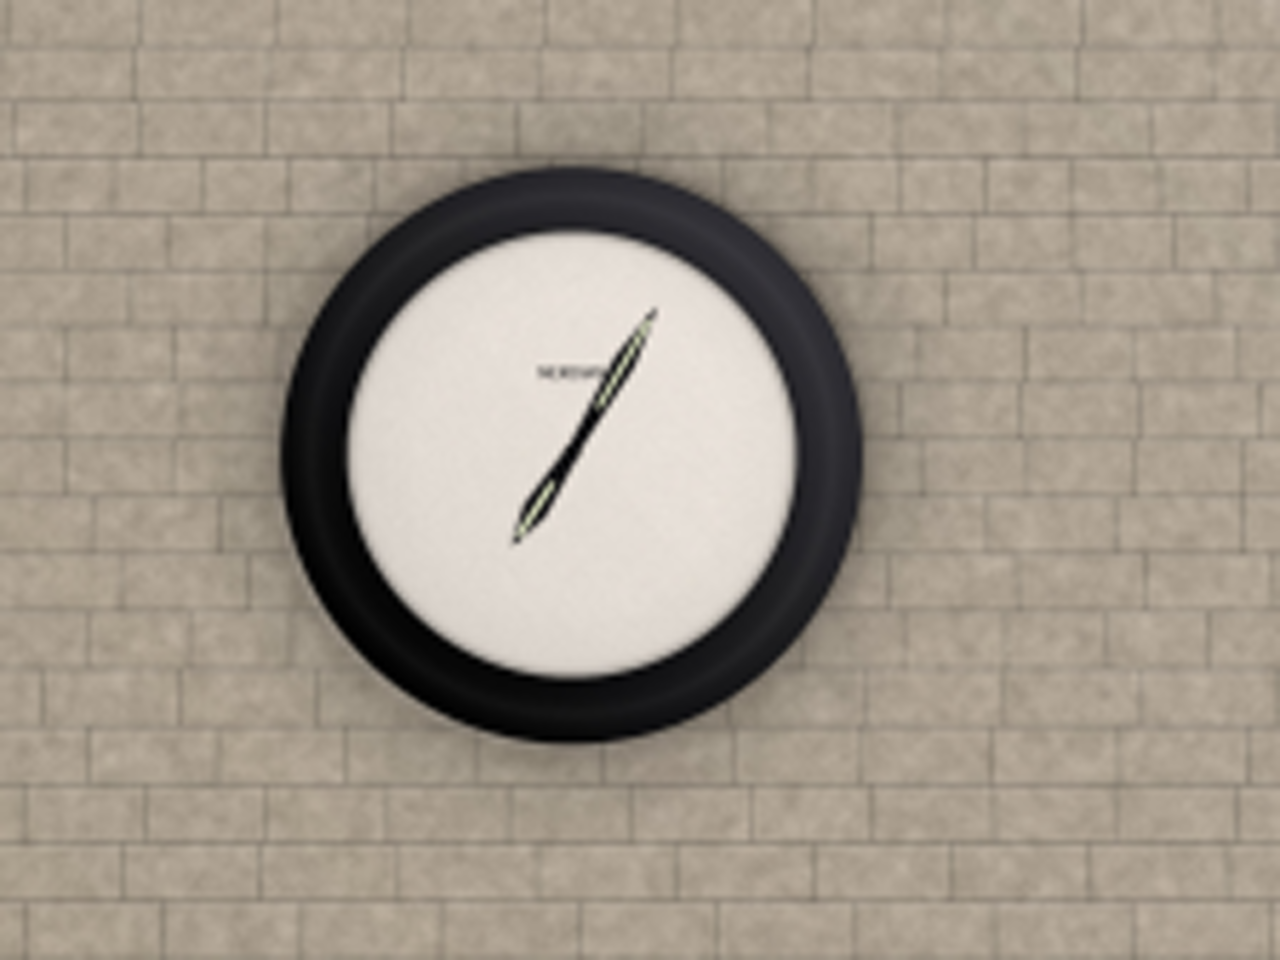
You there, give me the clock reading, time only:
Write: 7:05
